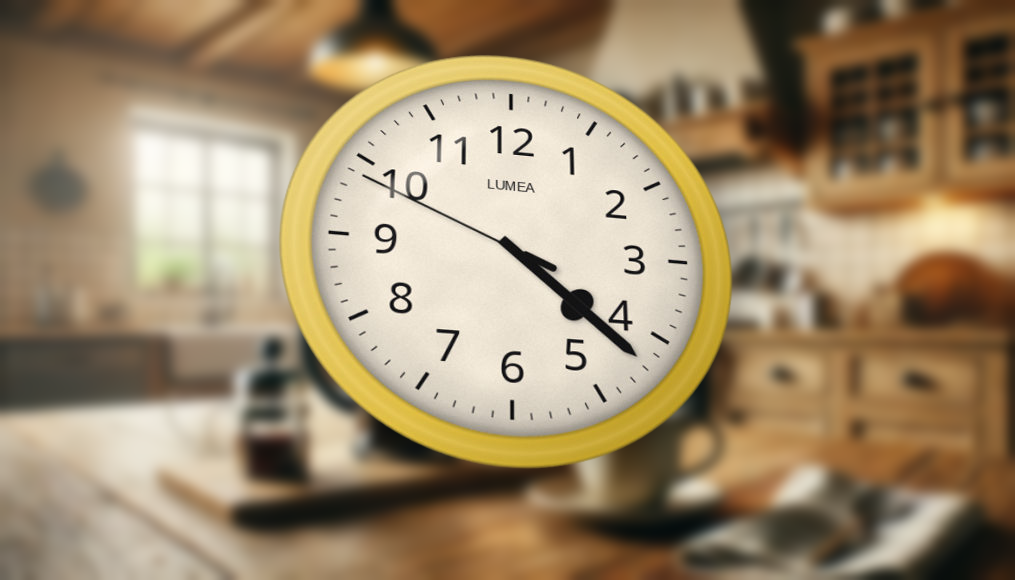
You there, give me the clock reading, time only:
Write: 4:21:49
